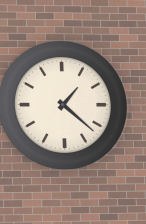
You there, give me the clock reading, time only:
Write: 1:22
